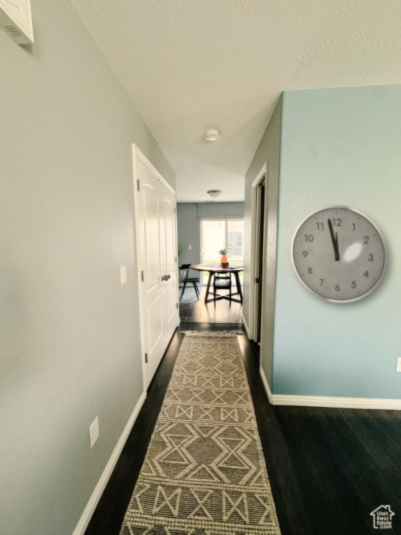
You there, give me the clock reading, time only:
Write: 11:58
